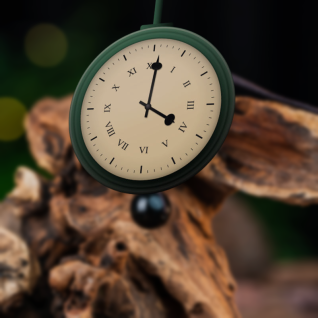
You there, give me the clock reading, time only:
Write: 4:01
